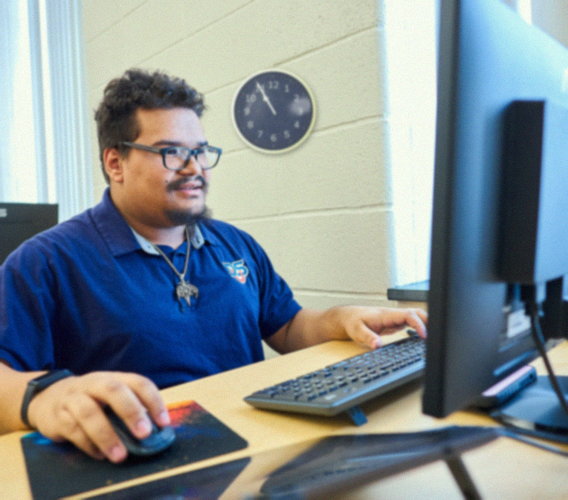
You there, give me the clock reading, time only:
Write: 10:55
